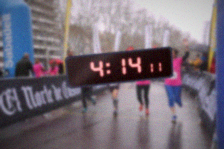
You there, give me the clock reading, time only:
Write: 4:14:11
